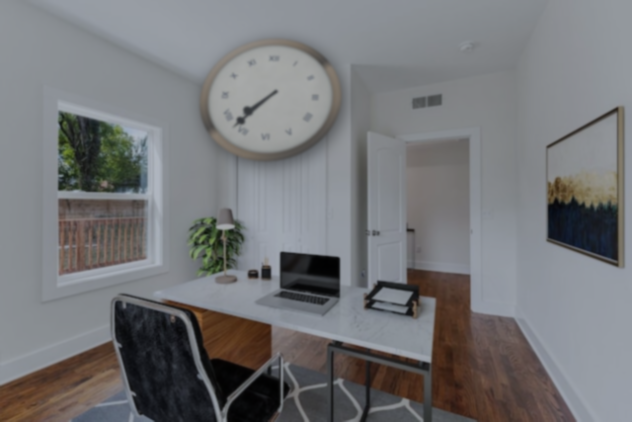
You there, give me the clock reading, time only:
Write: 7:37
